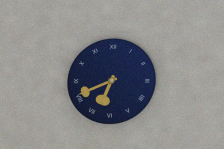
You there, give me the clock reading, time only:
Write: 6:41
